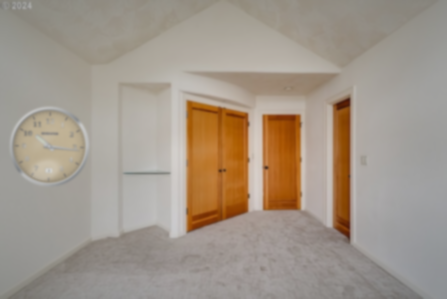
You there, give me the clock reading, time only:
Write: 10:16
